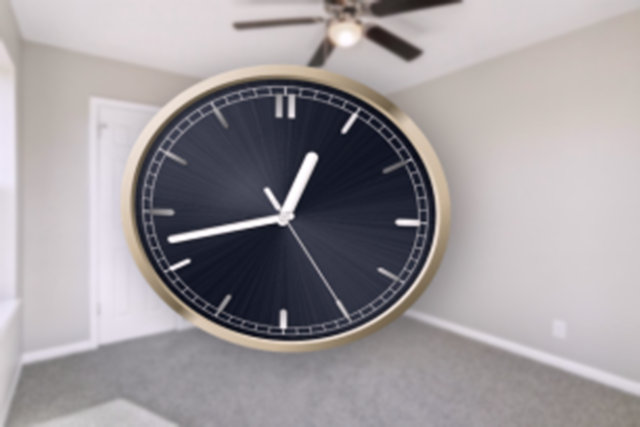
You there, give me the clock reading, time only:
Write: 12:42:25
